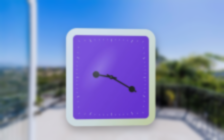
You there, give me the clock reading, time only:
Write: 9:20
